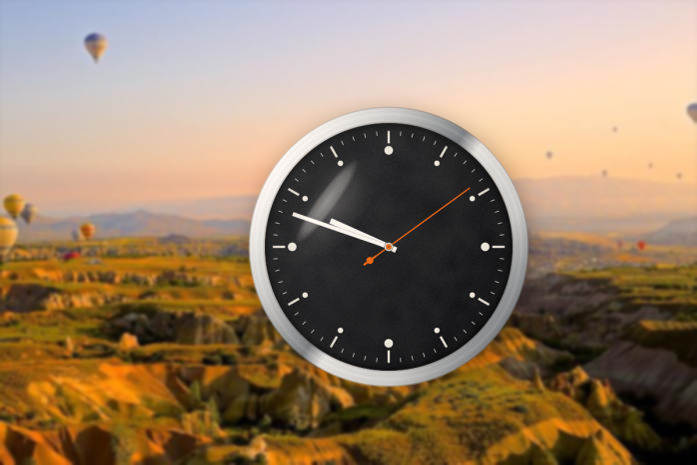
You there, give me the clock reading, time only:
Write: 9:48:09
